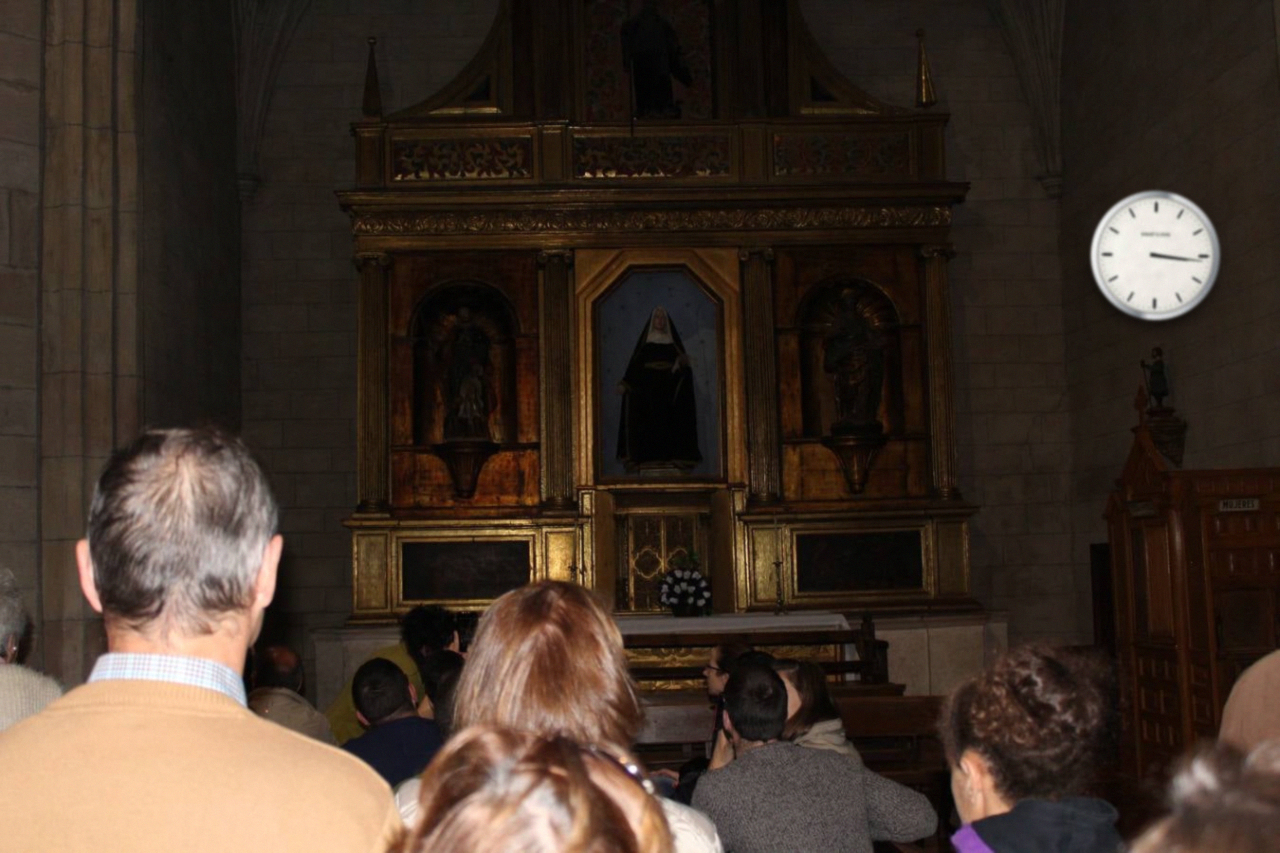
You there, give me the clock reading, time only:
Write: 3:16
